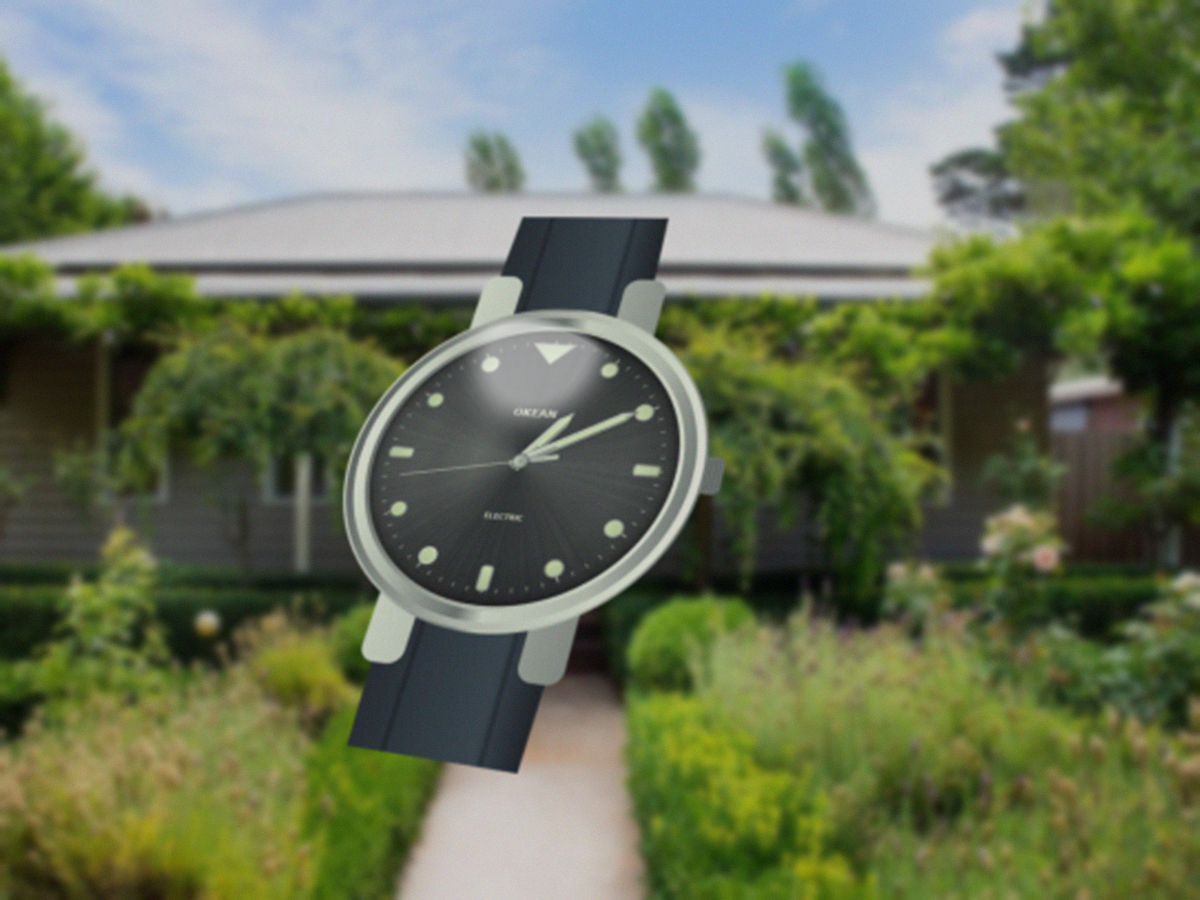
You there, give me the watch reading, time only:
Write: 1:09:43
